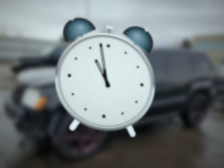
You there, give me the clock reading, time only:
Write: 10:58
